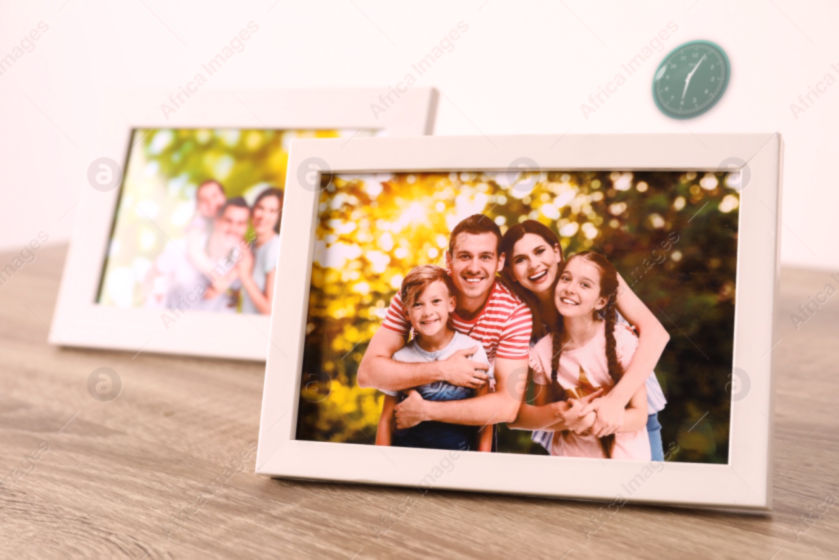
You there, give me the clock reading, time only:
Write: 6:04
